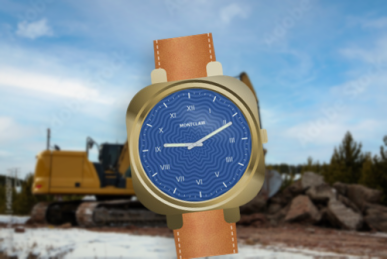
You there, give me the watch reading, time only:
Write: 9:11
